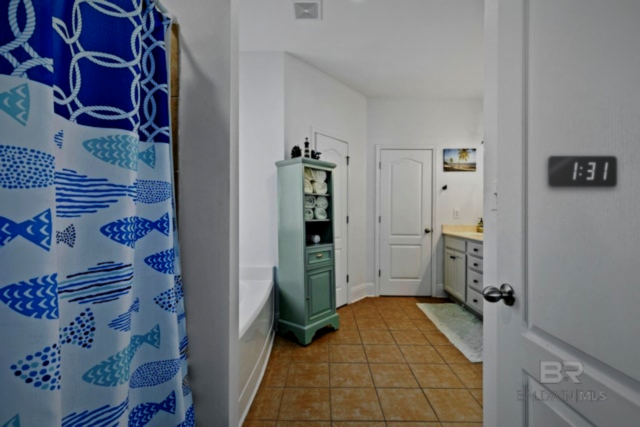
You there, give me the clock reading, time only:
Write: 1:31
